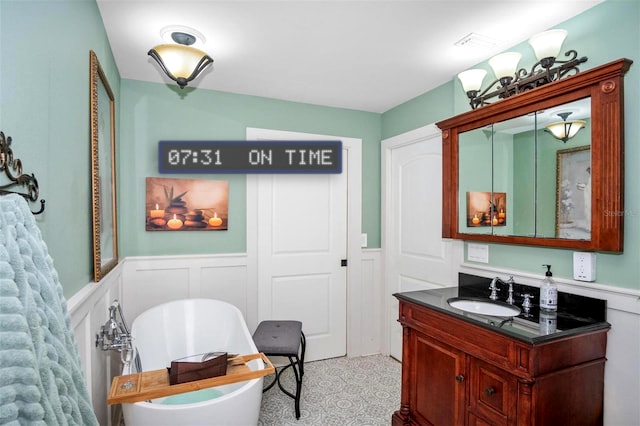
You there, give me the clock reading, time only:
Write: 7:31
